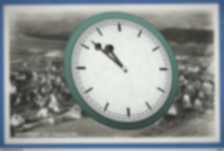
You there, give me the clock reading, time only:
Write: 10:52
